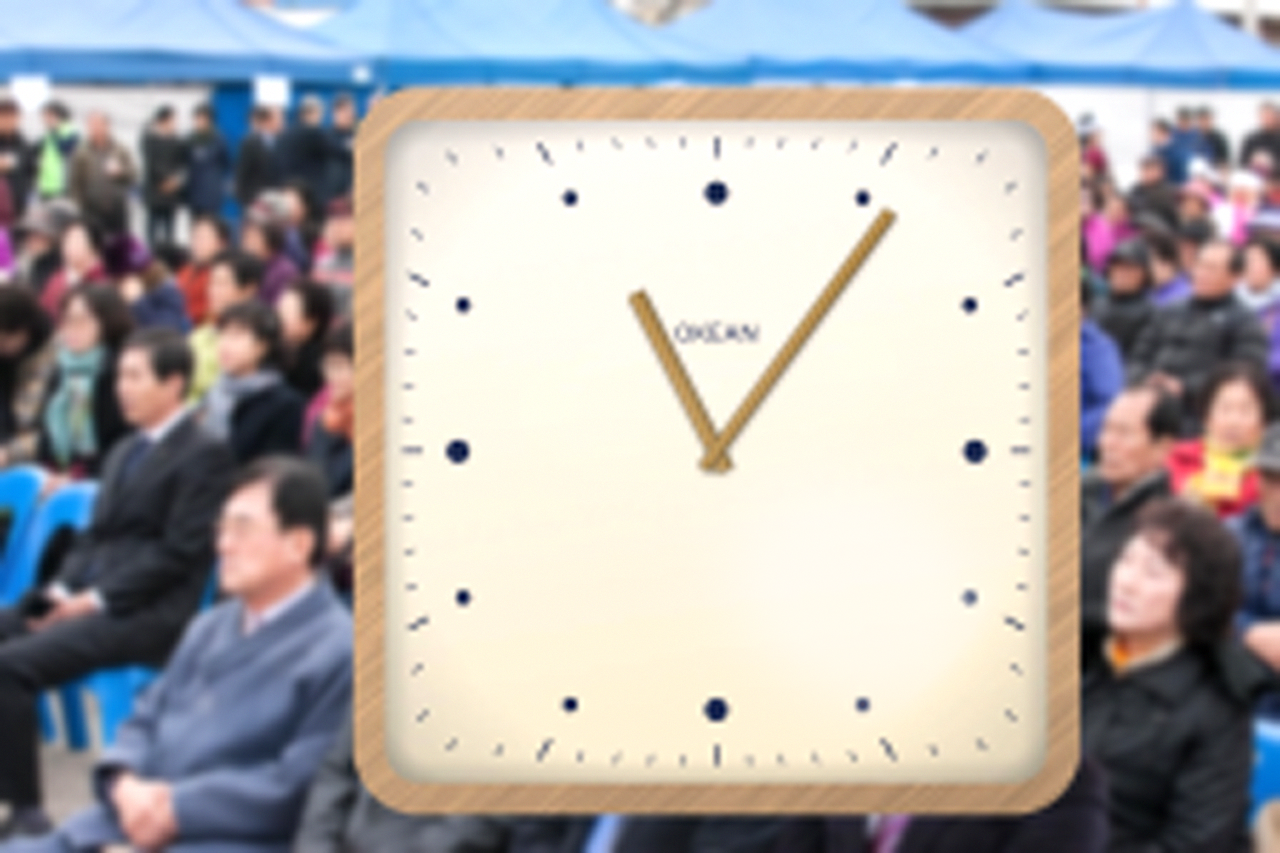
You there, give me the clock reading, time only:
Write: 11:06
